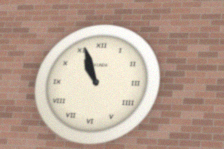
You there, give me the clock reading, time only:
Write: 10:56
